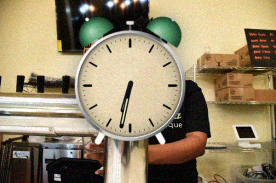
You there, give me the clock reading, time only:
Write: 6:32
